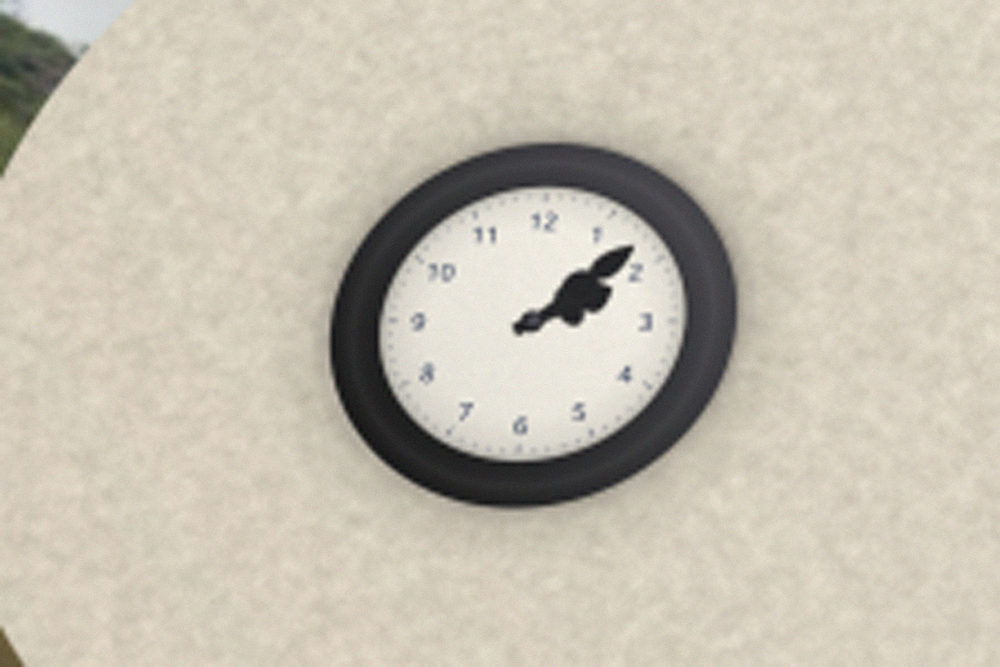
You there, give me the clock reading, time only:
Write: 2:08
